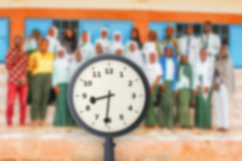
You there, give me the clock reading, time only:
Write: 8:31
